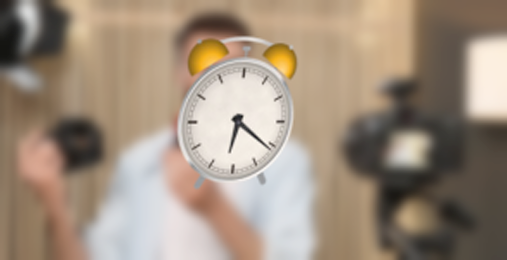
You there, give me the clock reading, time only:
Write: 6:21
